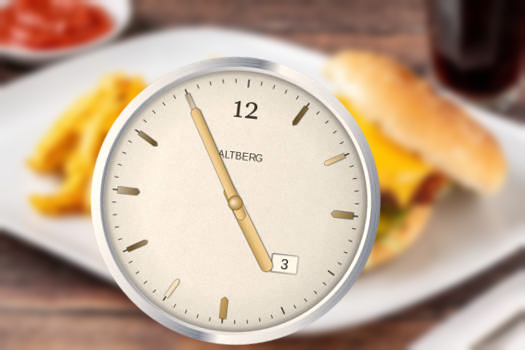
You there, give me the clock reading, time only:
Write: 4:55
